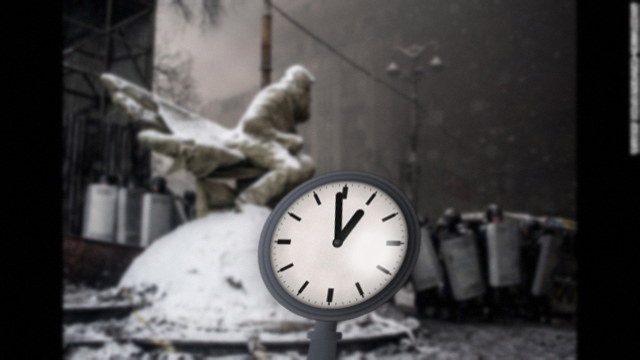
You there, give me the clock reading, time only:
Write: 12:59
